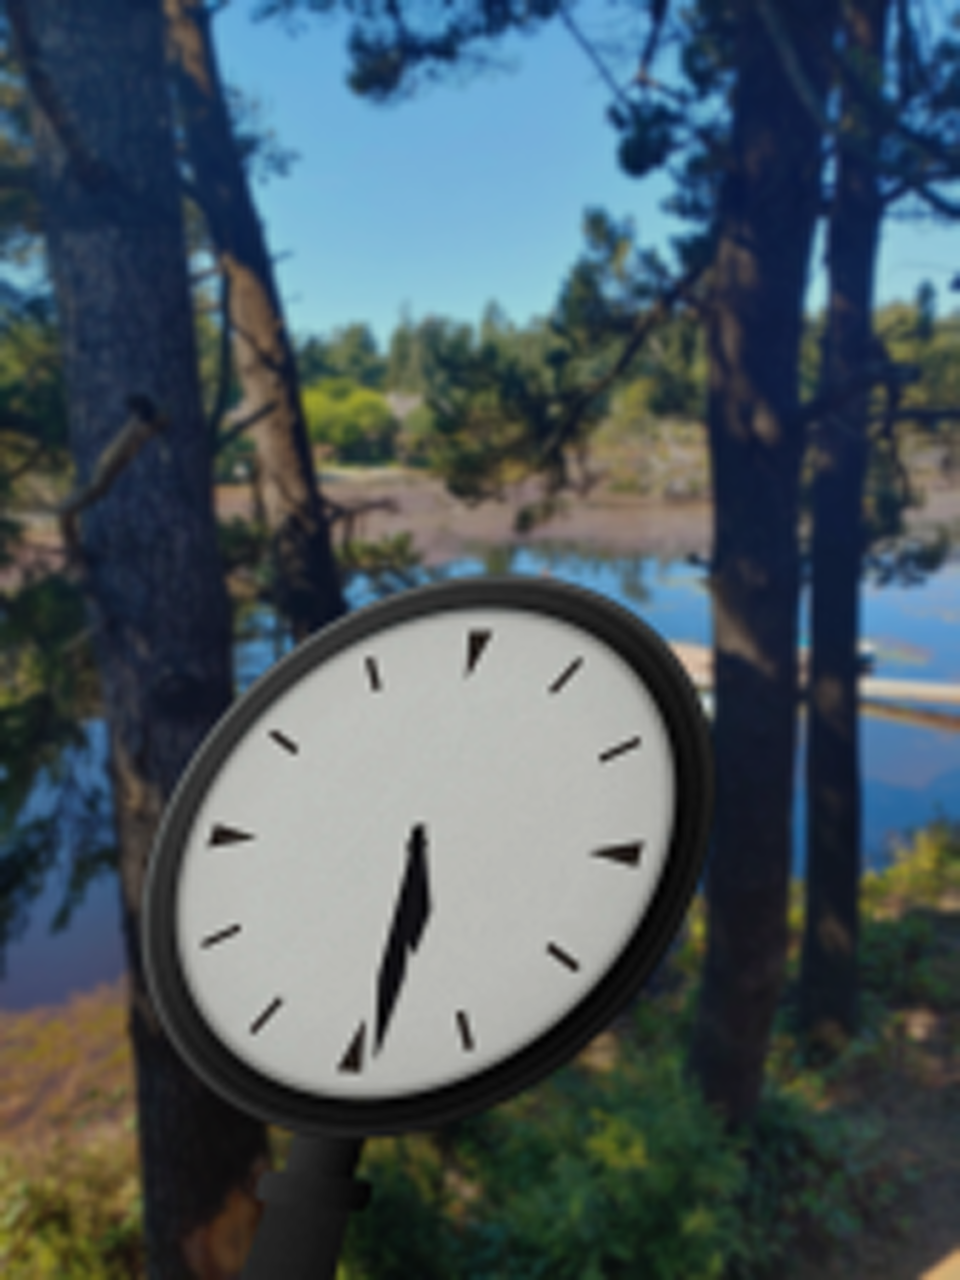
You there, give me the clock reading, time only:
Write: 5:29
